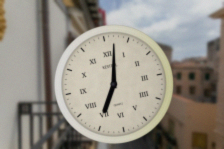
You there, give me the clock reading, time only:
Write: 7:02
